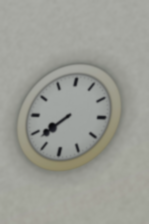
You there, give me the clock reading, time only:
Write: 7:38
